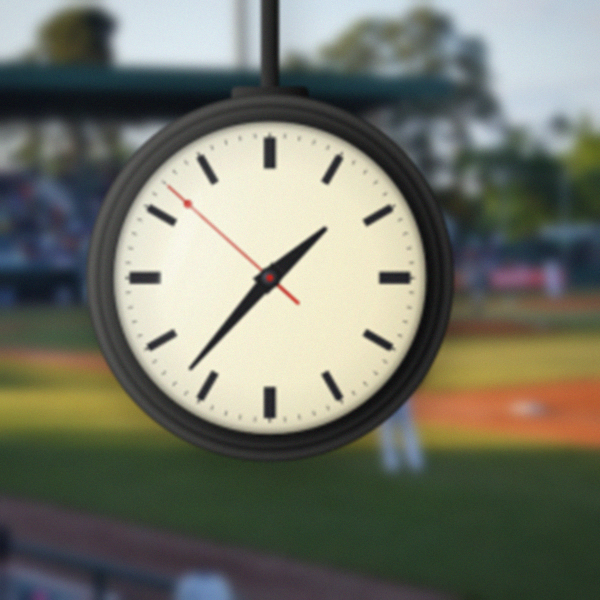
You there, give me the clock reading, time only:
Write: 1:36:52
